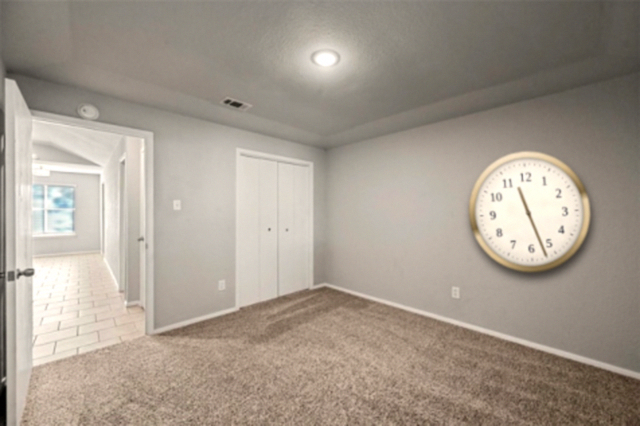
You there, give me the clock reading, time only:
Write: 11:27
